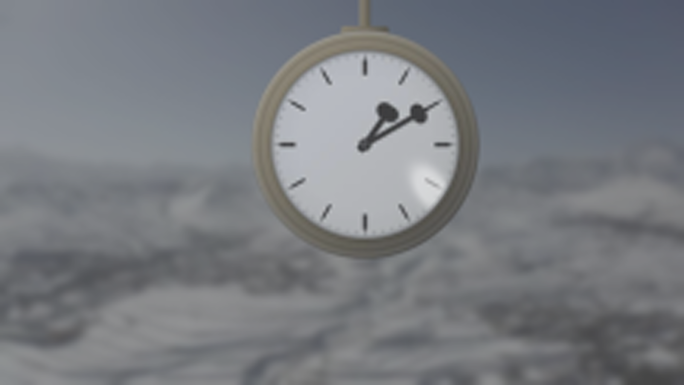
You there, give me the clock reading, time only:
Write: 1:10
